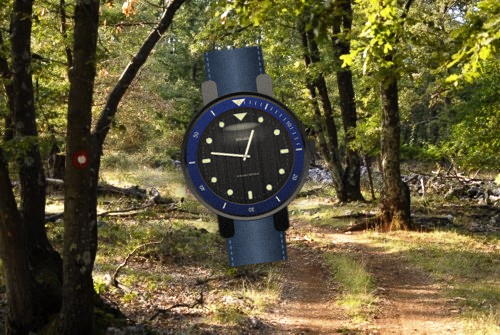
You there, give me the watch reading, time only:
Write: 12:47
